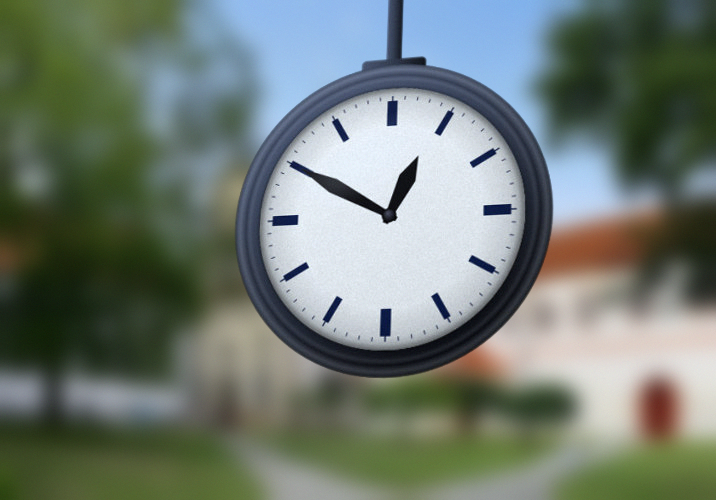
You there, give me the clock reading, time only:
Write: 12:50
